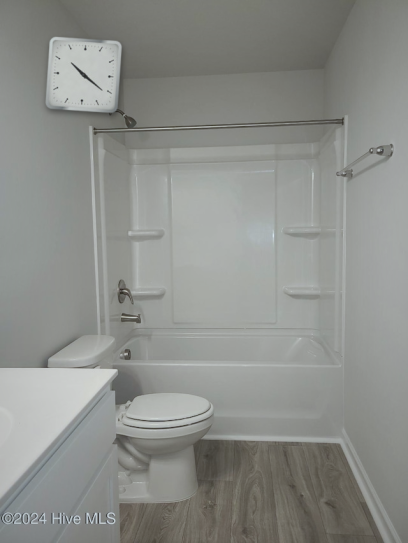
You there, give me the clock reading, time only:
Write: 10:21
